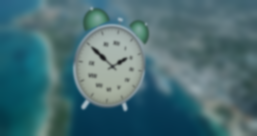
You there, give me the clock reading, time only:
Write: 1:50
